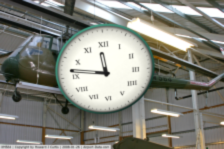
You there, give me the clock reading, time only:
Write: 11:47
